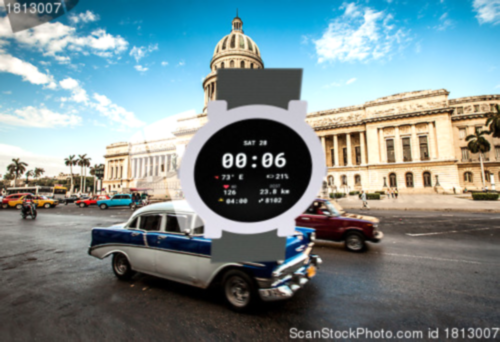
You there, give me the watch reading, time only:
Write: 0:06
